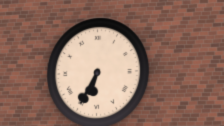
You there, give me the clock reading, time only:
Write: 6:35
